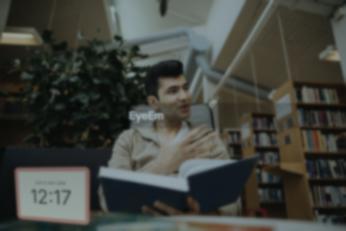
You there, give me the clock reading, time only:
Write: 12:17
